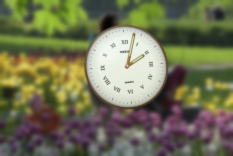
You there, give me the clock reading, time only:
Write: 2:03
